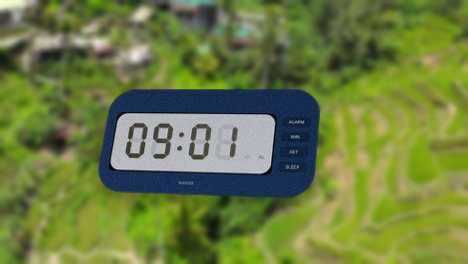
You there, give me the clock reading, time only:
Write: 9:01
